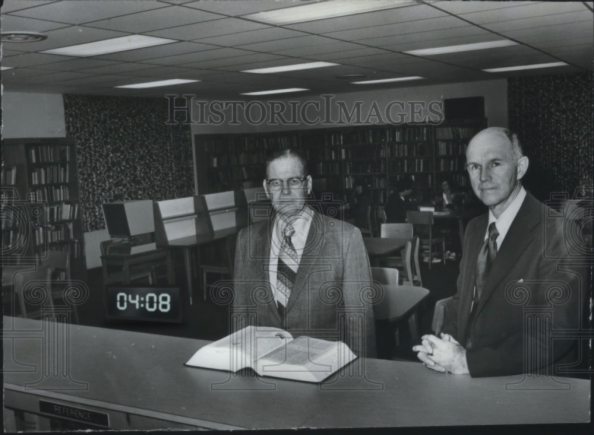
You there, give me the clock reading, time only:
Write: 4:08
